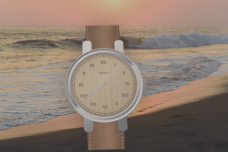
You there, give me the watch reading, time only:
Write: 7:39
